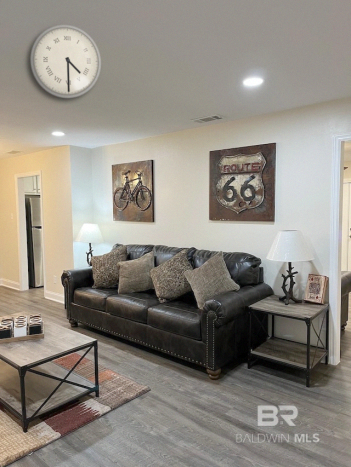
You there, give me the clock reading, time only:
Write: 4:30
